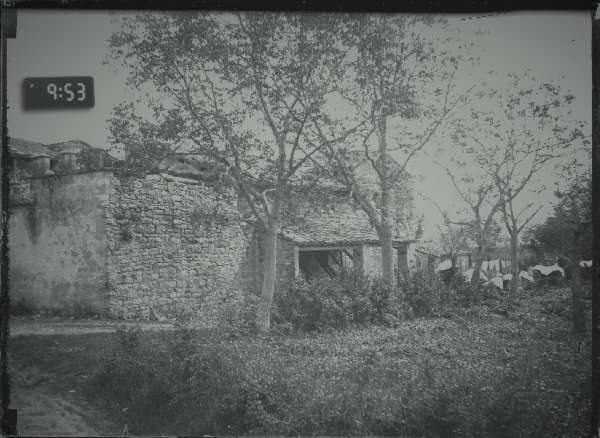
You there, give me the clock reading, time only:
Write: 9:53
